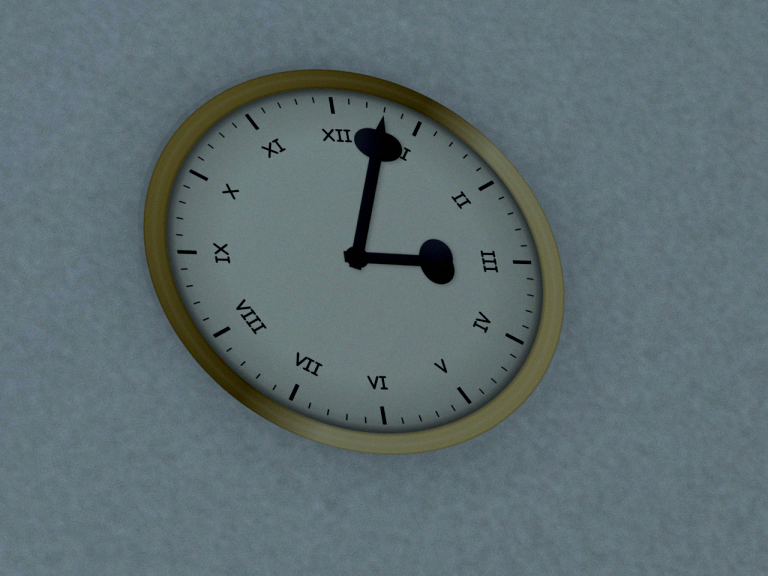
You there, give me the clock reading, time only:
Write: 3:03
